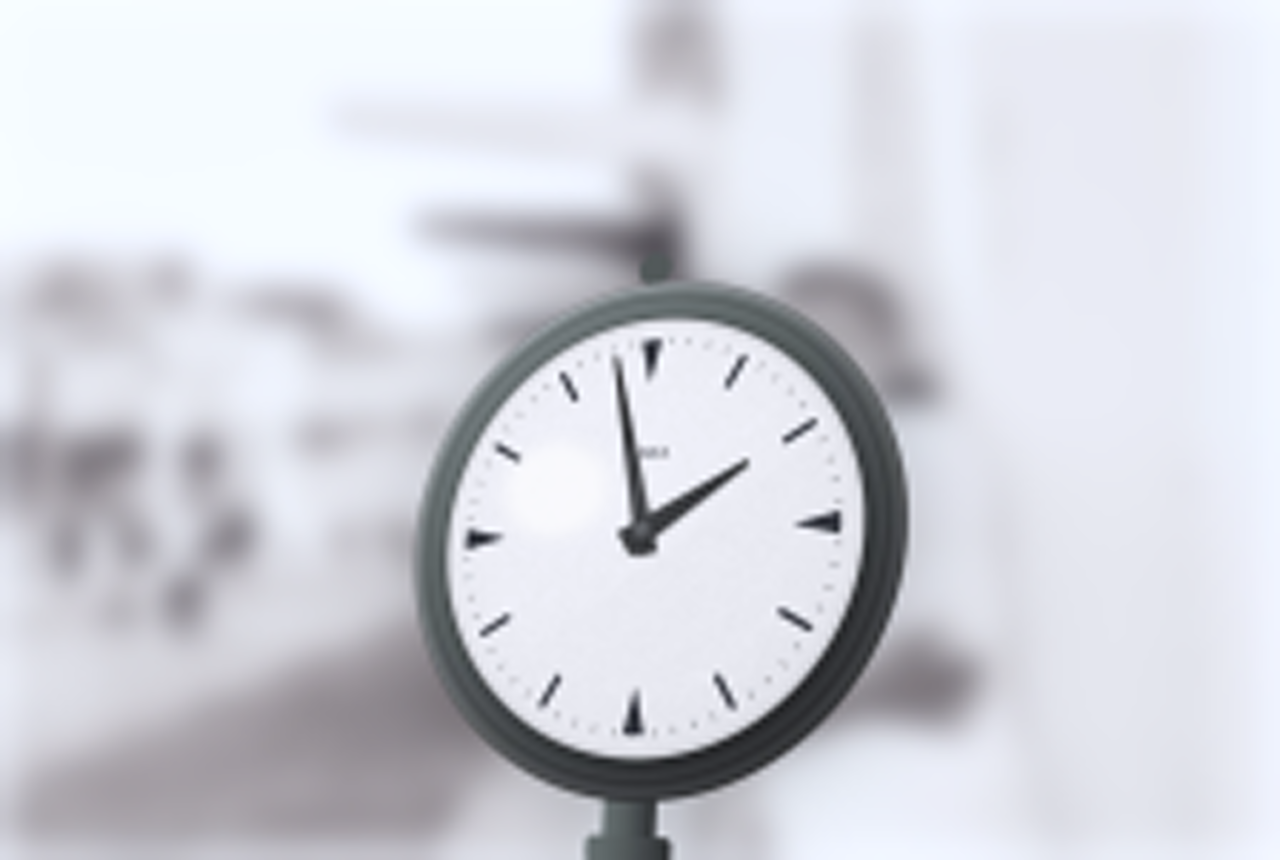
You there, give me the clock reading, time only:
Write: 1:58
